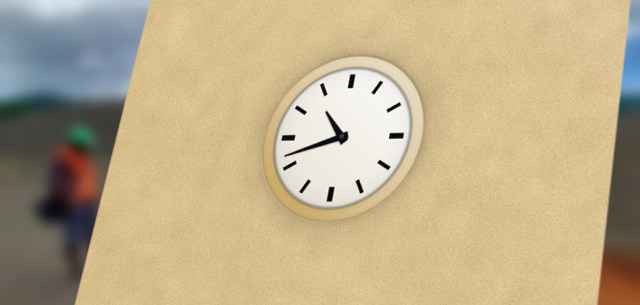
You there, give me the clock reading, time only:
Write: 10:42
